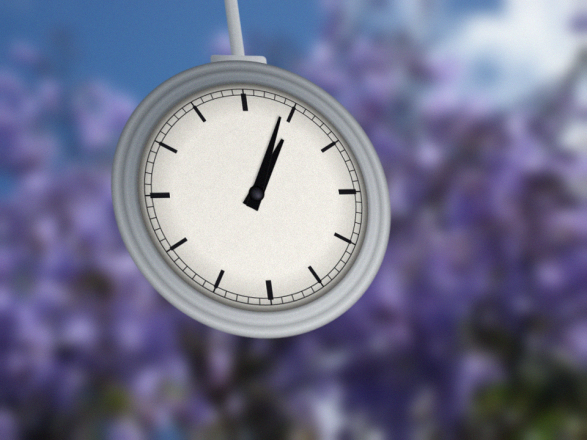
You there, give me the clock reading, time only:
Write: 1:04
